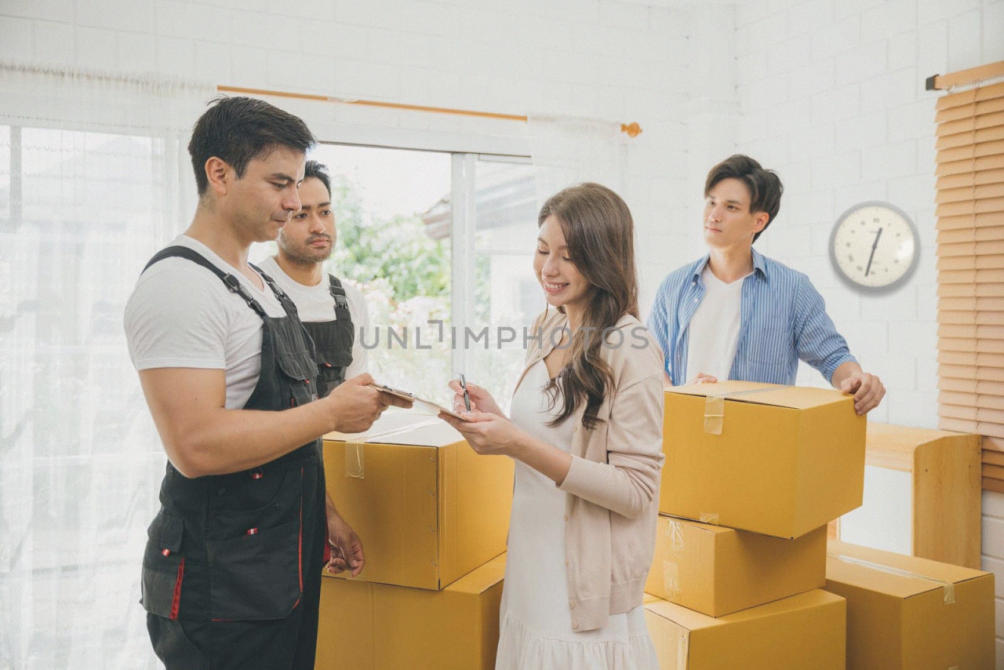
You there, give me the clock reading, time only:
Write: 12:32
